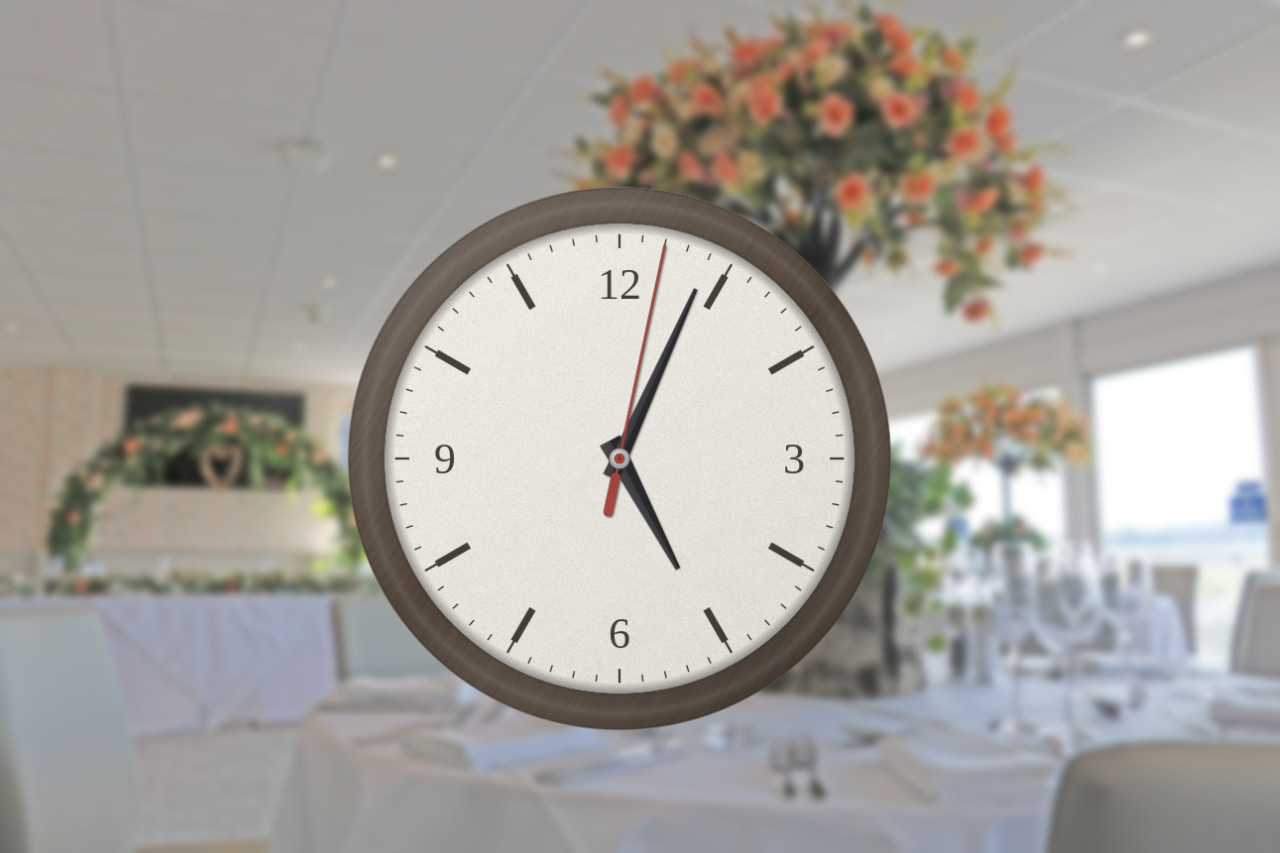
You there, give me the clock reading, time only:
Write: 5:04:02
